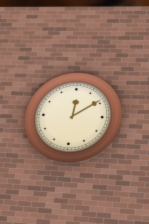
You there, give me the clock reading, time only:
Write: 12:09
